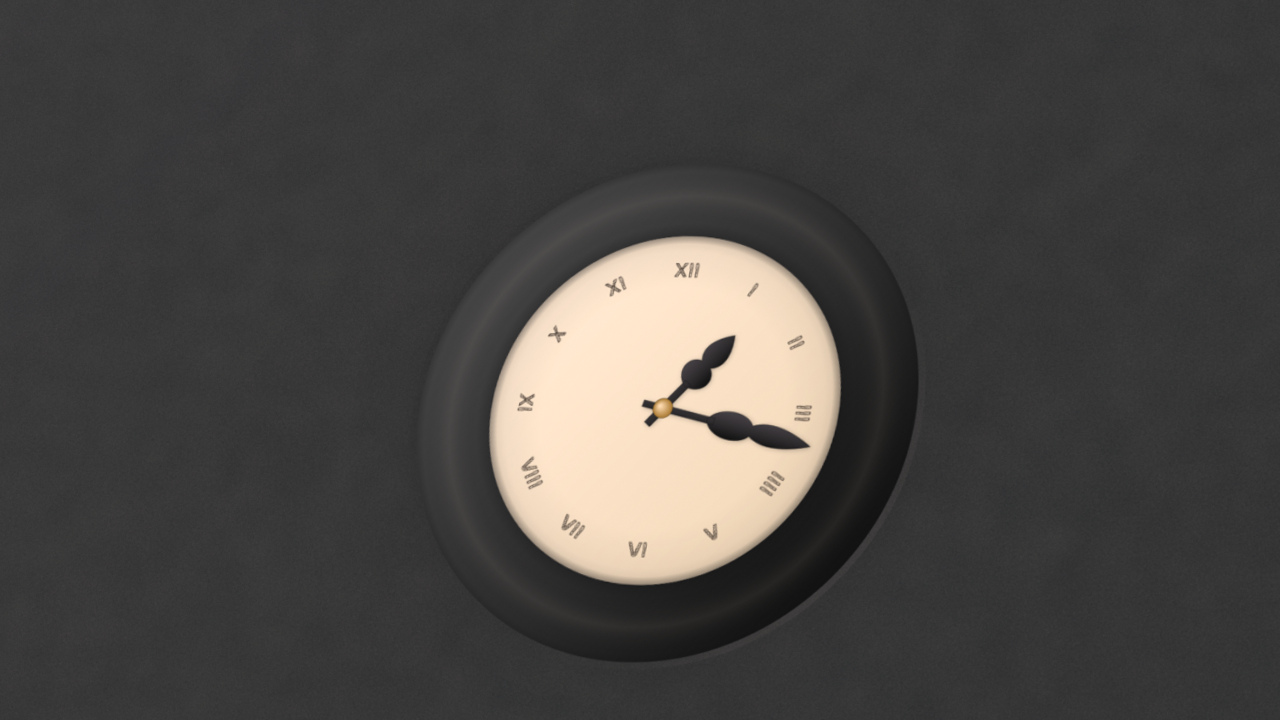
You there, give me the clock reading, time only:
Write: 1:17
